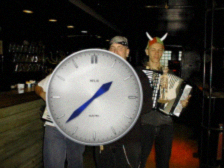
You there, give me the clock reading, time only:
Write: 1:38
